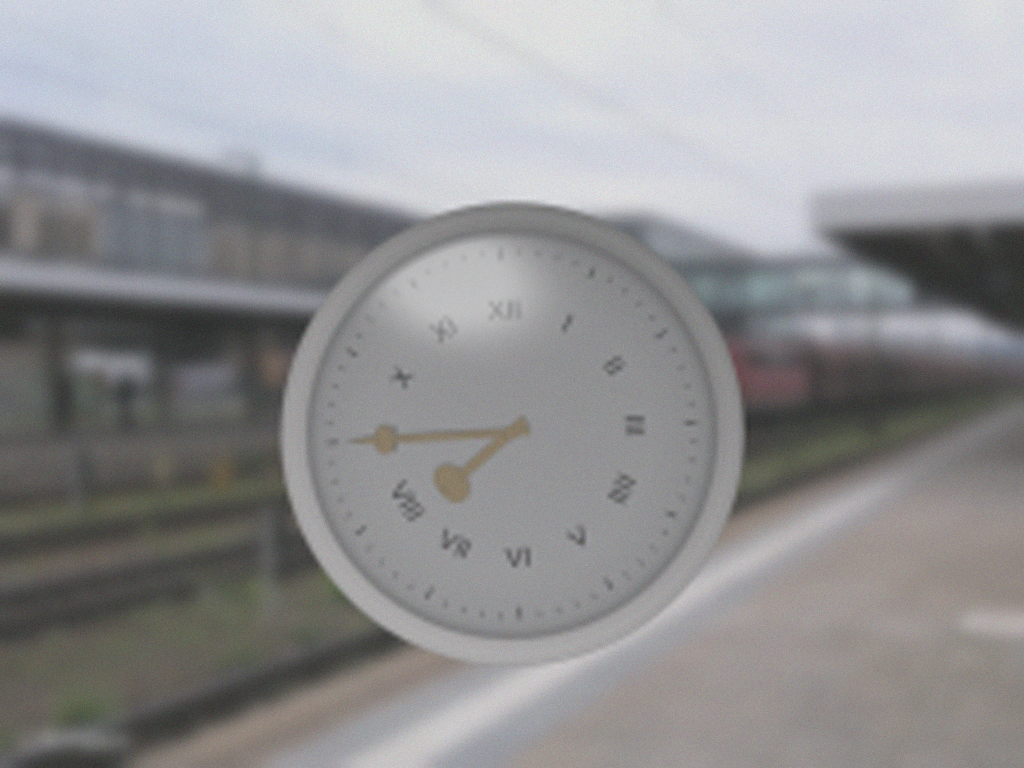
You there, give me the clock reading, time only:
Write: 7:45
